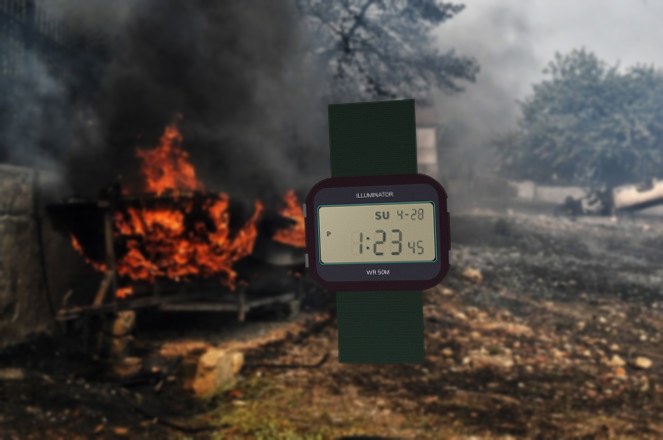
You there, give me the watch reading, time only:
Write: 1:23:45
